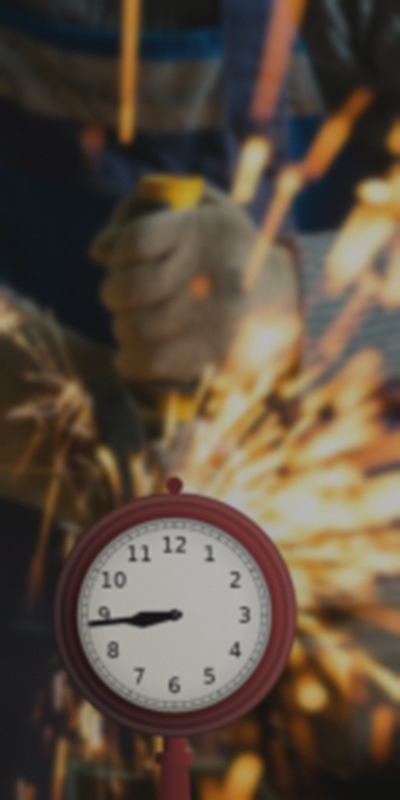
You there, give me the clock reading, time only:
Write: 8:44
